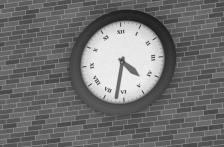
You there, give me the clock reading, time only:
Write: 4:32
